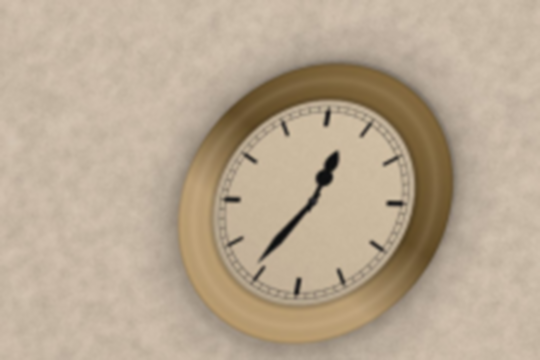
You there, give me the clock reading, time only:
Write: 12:36
